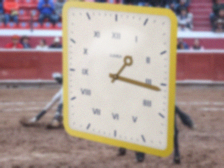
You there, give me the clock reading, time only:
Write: 1:16
